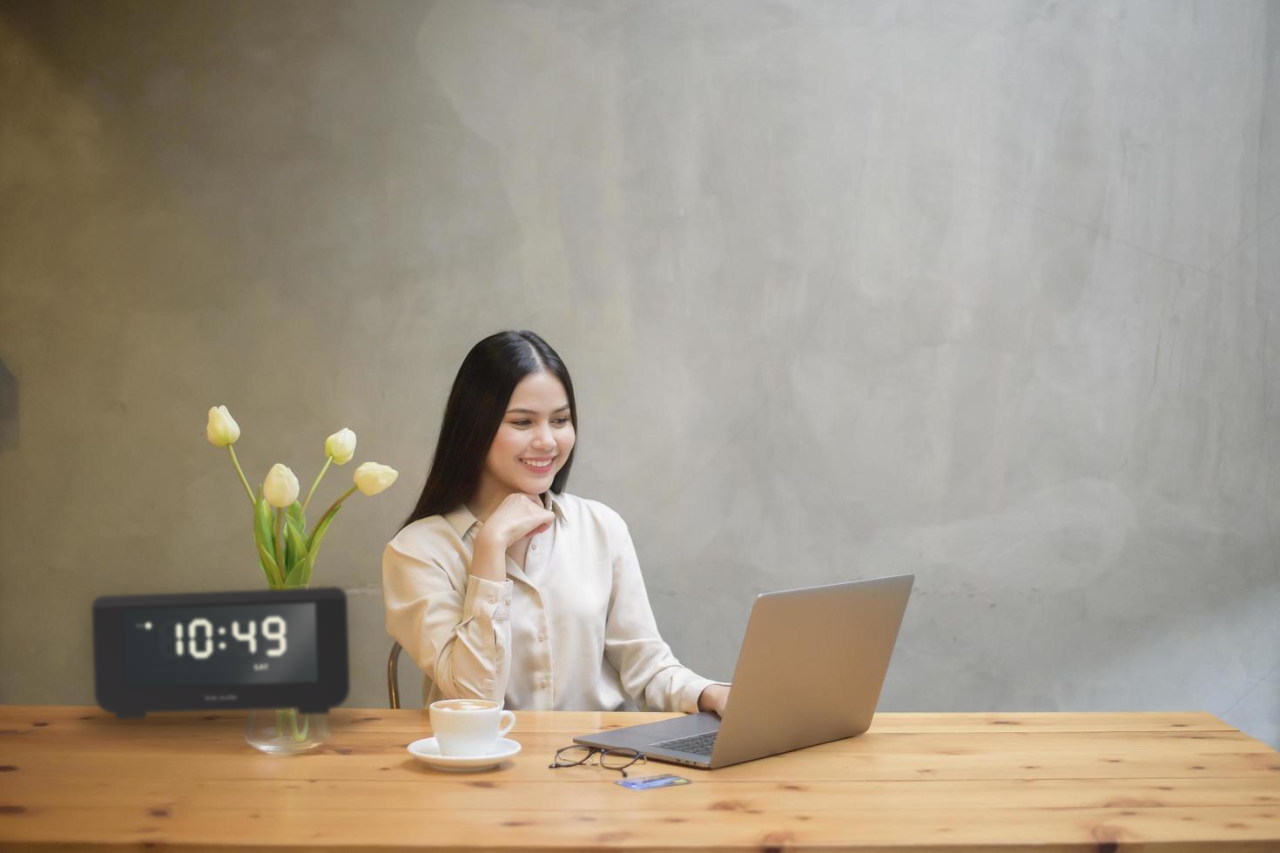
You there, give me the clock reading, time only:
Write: 10:49
